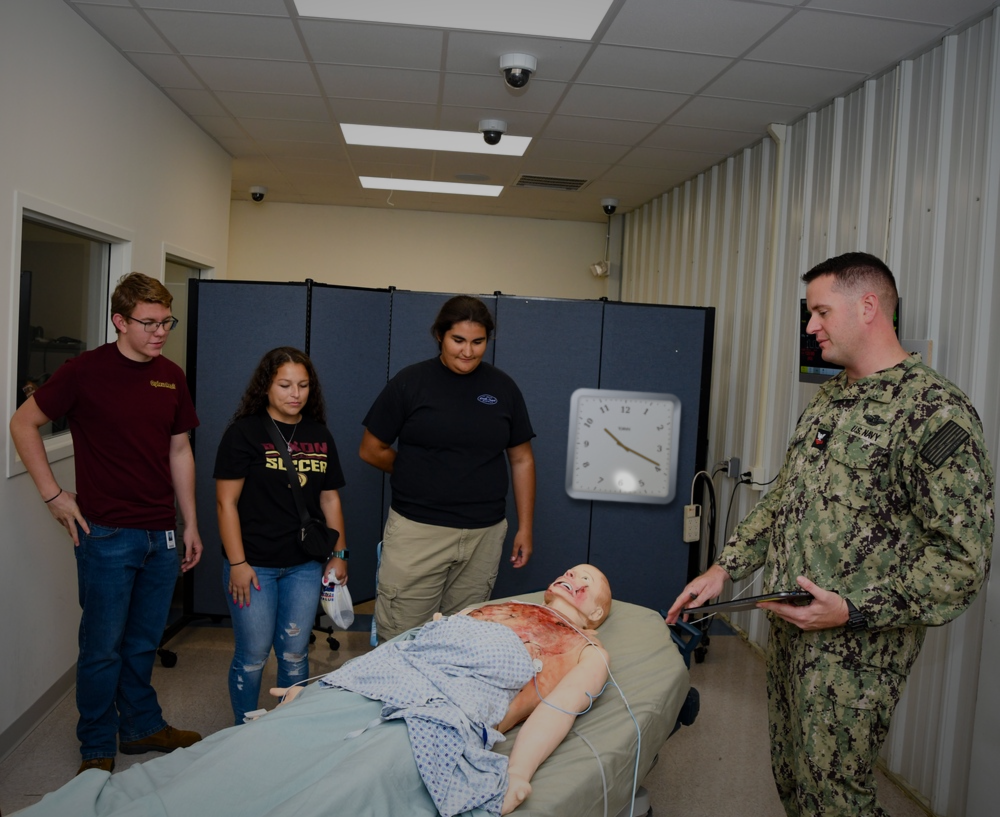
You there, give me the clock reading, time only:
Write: 10:19
